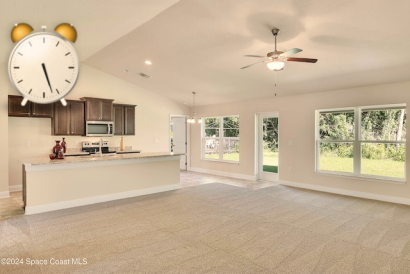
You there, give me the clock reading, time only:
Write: 5:27
